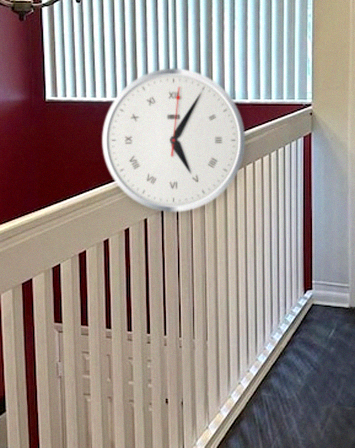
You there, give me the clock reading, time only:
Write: 5:05:01
